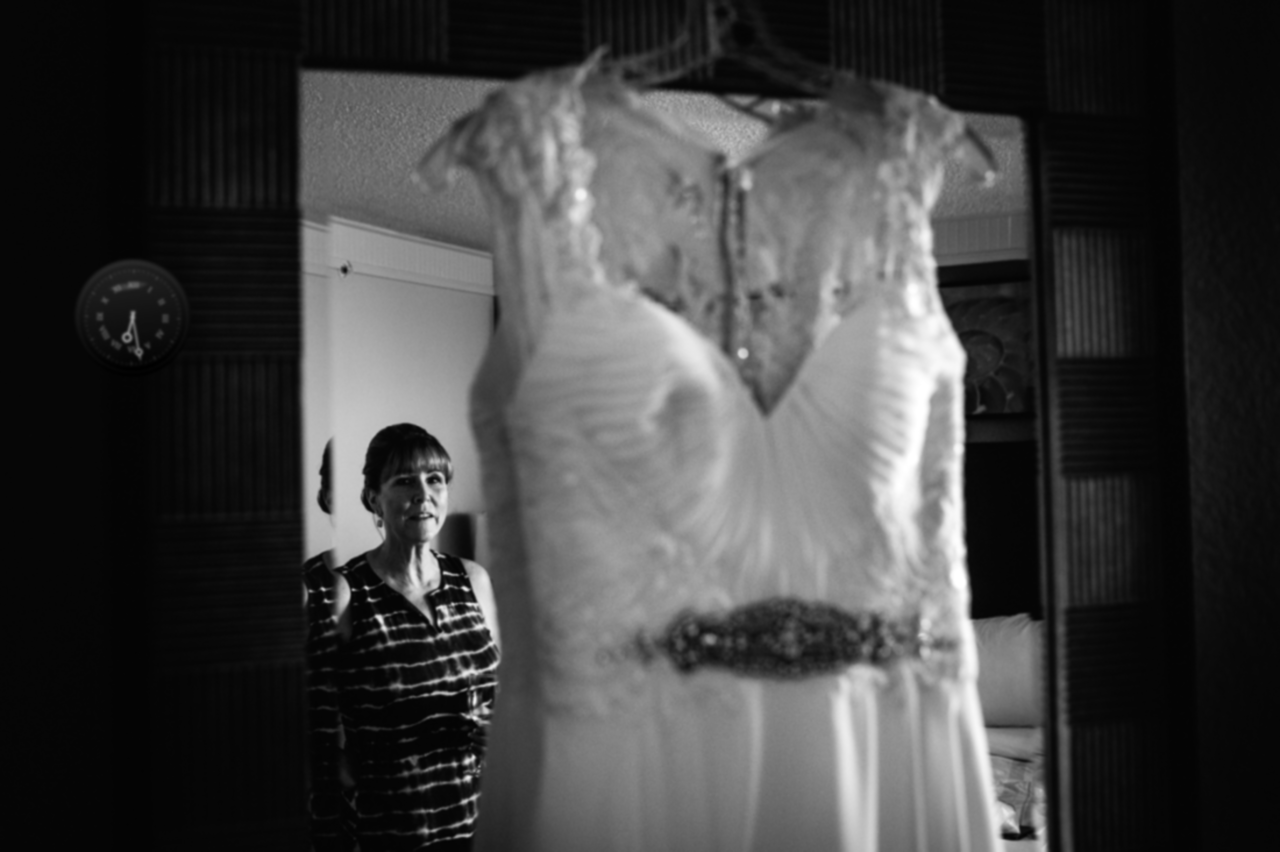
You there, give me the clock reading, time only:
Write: 6:28
